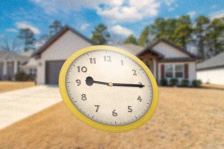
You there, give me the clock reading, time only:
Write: 9:15
